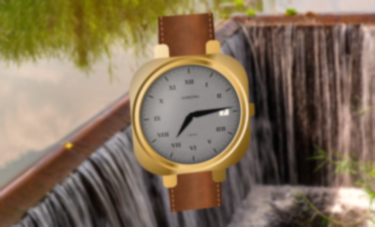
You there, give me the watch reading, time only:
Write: 7:14
